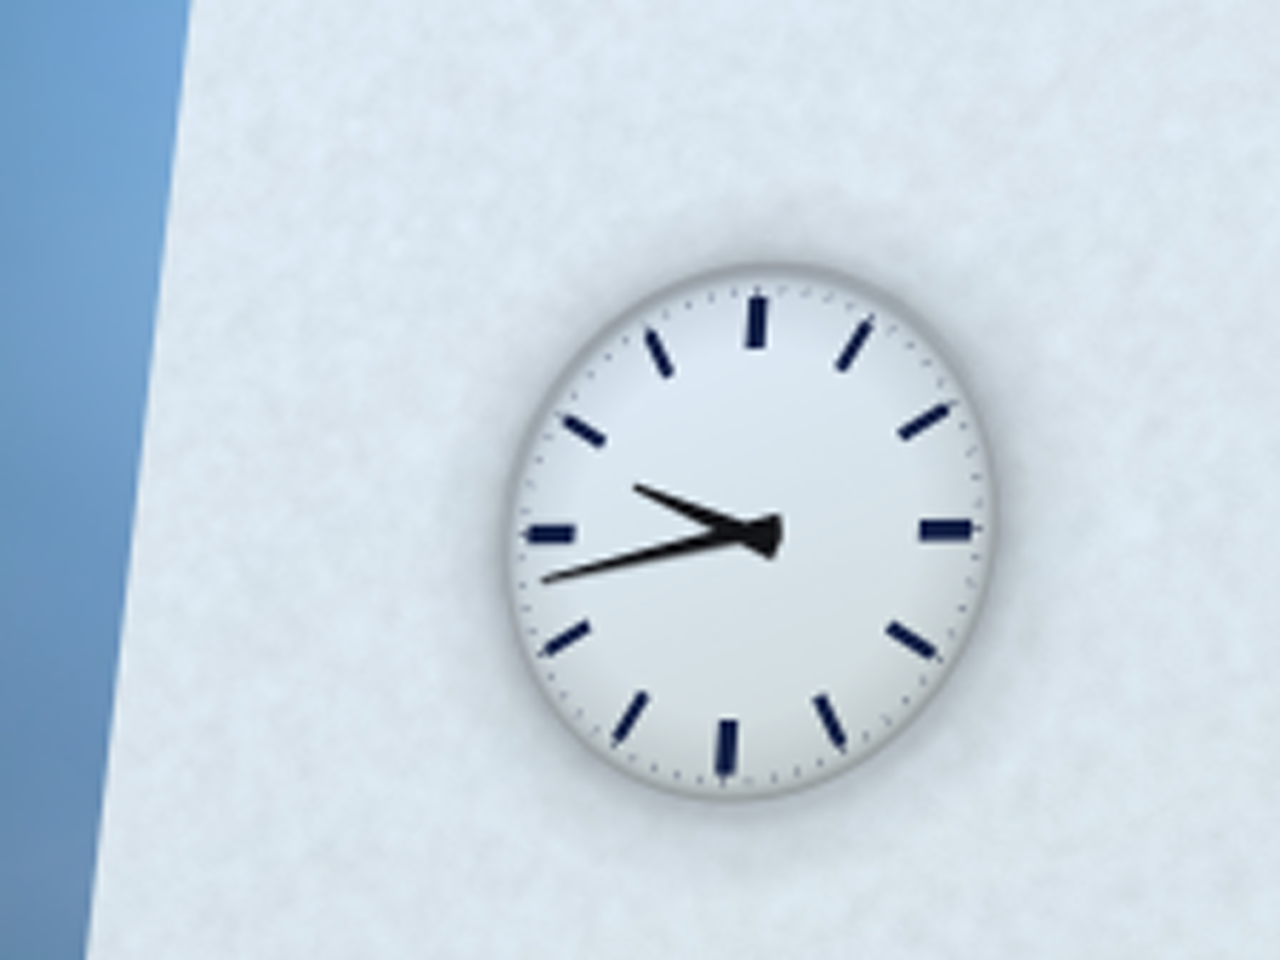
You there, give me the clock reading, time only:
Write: 9:43
